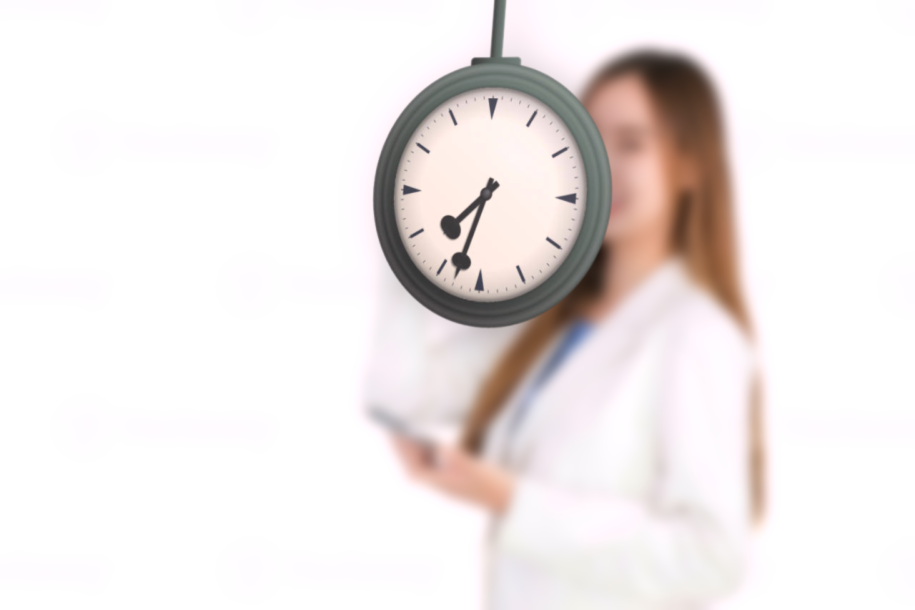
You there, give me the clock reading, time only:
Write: 7:33
